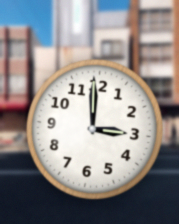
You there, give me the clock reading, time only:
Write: 2:59
